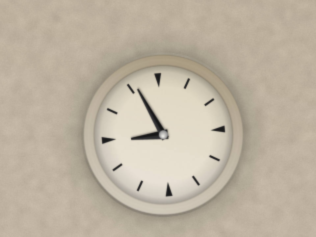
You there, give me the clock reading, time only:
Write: 8:56
